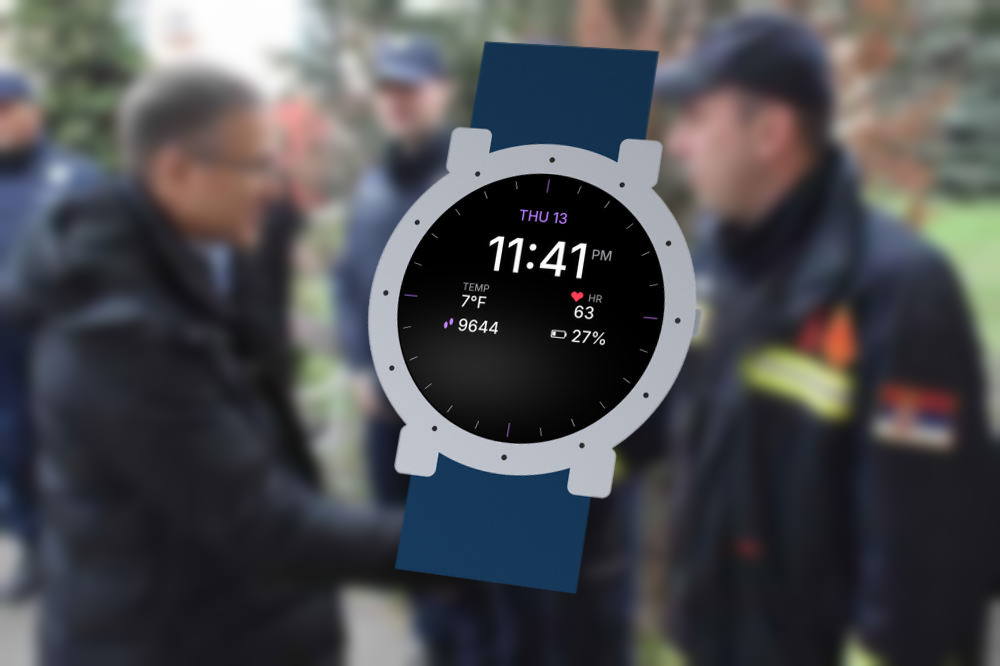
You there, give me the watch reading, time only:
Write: 11:41
